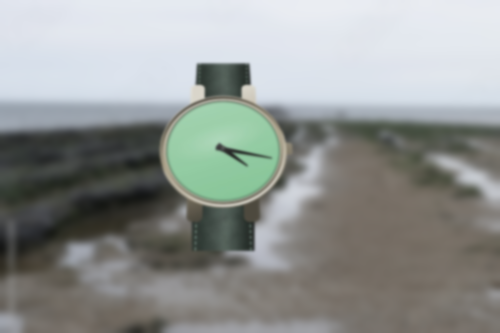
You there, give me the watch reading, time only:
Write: 4:17
